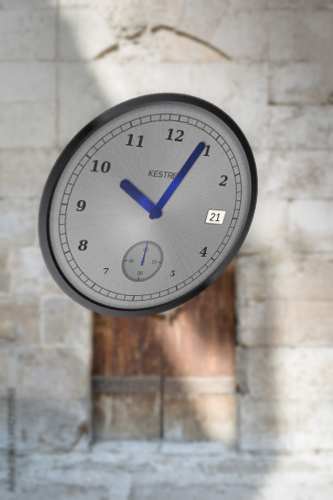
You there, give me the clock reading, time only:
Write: 10:04
